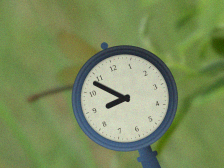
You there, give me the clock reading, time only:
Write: 8:53
